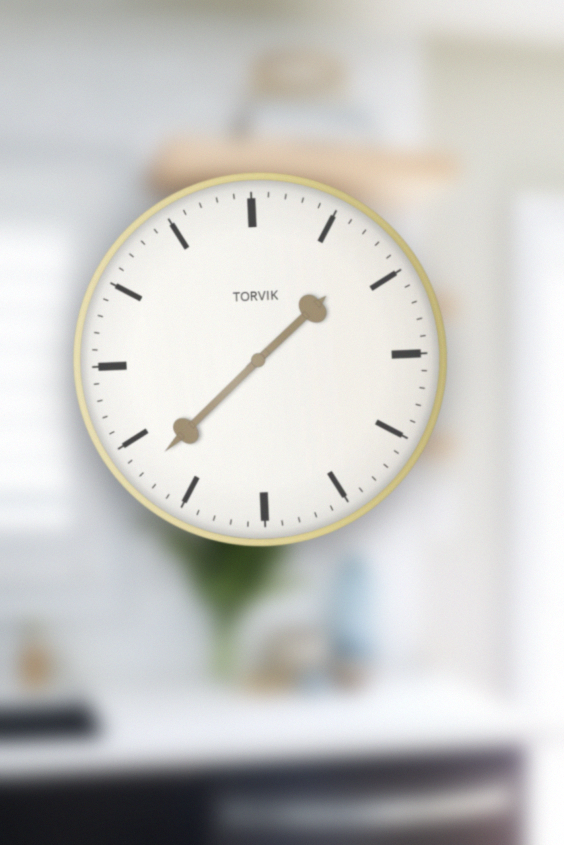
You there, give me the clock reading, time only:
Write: 1:38
